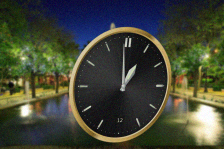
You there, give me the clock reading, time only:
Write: 12:59
